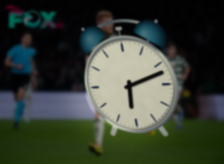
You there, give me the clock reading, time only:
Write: 6:12
